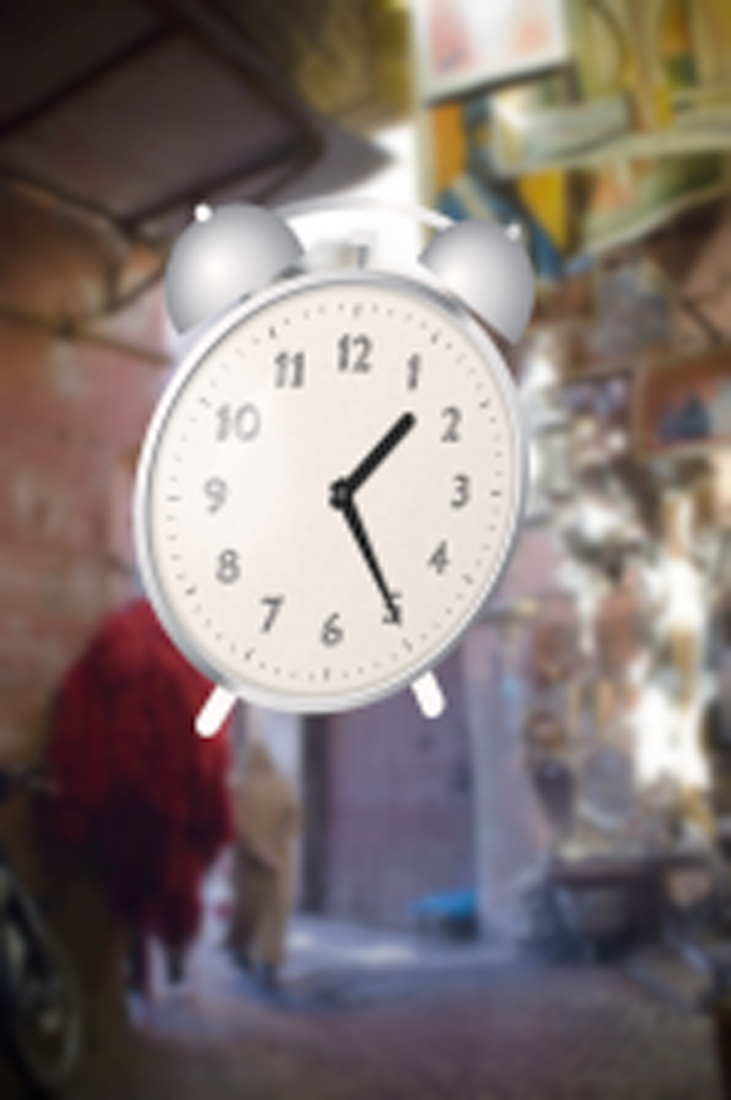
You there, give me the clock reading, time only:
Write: 1:25
